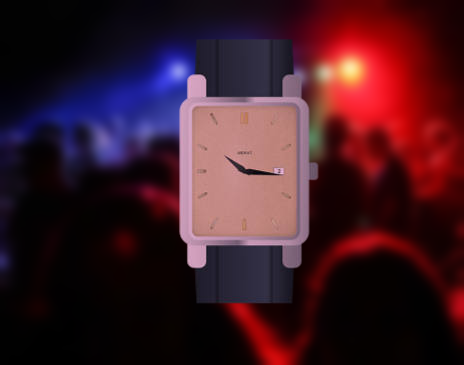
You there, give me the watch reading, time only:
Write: 10:16
